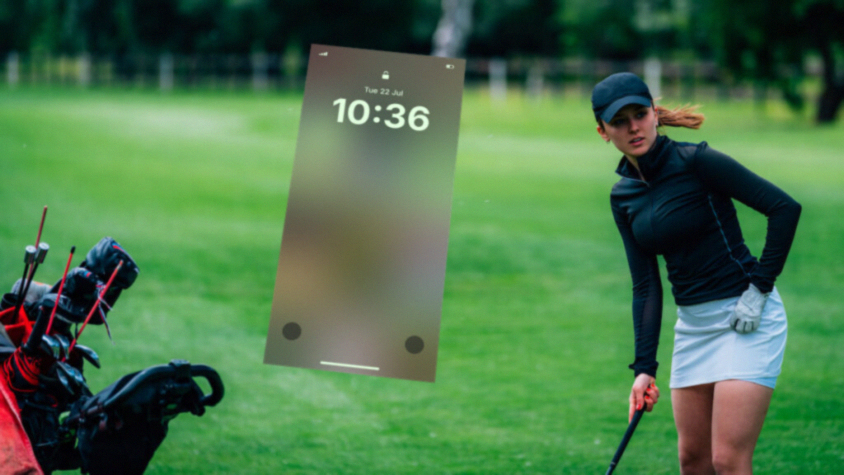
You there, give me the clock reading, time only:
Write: 10:36
